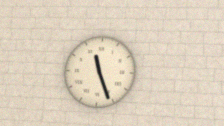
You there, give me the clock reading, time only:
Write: 11:26
